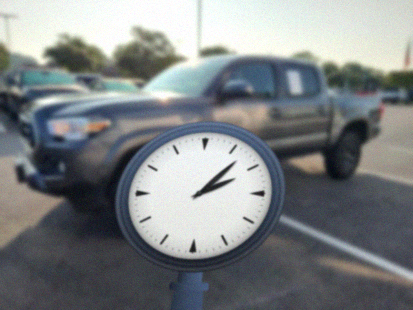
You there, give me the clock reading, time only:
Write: 2:07
